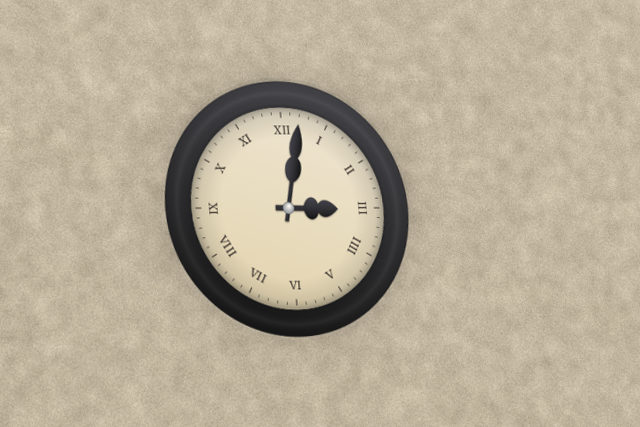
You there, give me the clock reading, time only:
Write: 3:02
